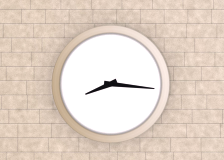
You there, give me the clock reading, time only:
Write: 8:16
